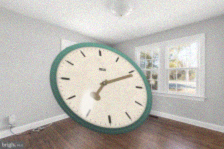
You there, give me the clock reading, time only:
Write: 7:11
